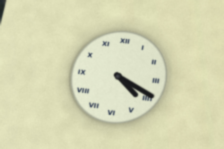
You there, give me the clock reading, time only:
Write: 4:19
